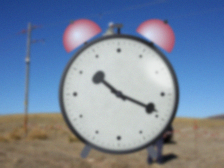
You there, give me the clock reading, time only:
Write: 10:19
